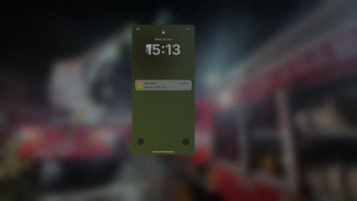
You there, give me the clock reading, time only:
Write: 15:13
